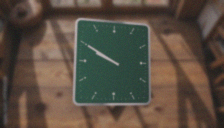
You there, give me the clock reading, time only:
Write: 9:50
